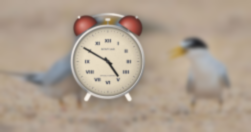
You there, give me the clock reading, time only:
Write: 4:50
